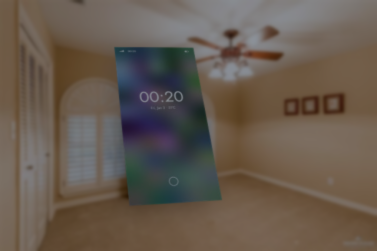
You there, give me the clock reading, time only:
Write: 0:20
